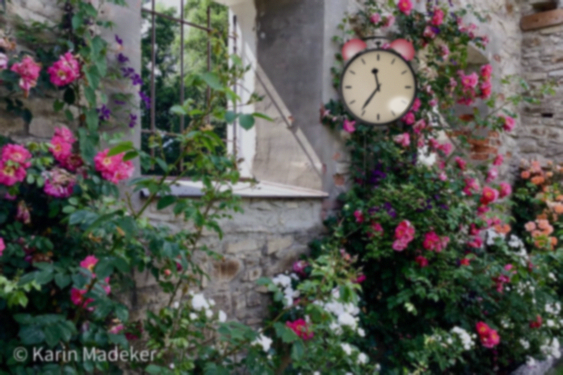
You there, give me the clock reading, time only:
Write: 11:36
